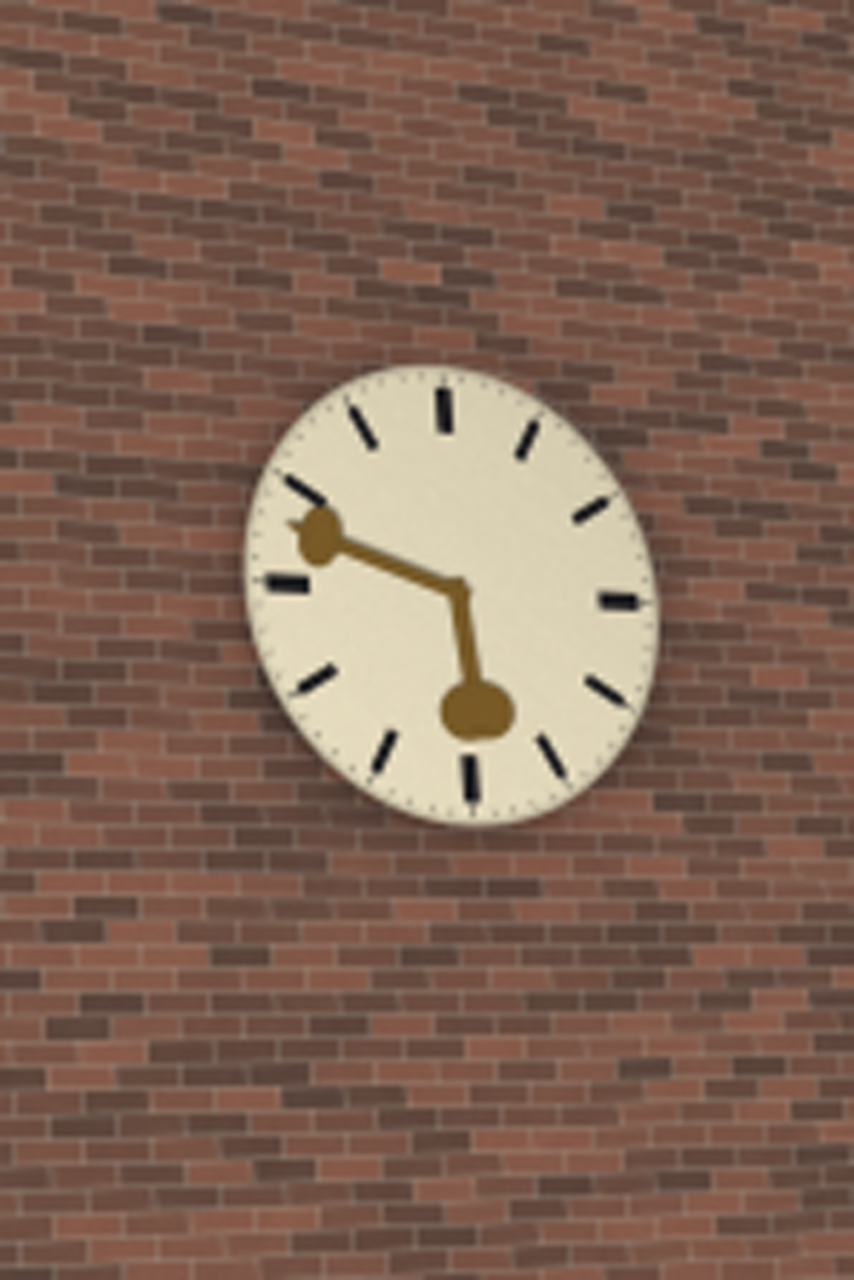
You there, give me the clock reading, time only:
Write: 5:48
